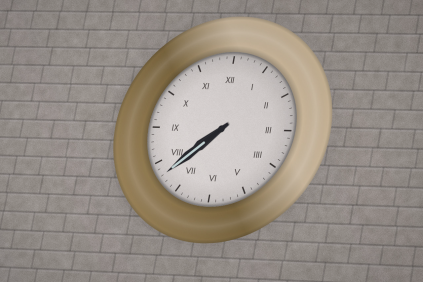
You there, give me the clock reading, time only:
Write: 7:38
